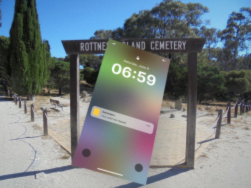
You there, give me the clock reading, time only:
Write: 6:59
